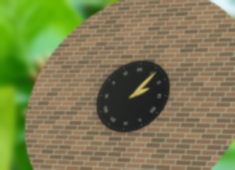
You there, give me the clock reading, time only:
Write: 2:06
